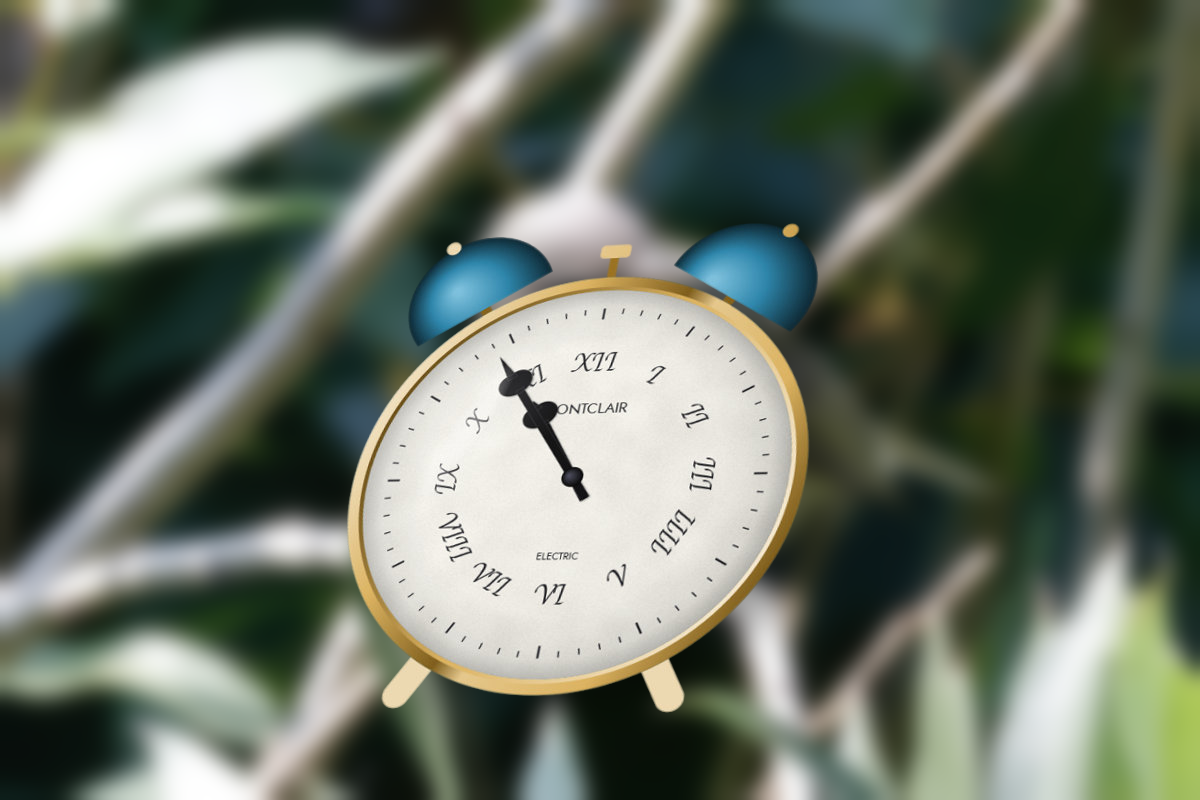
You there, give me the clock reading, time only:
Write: 10:54
